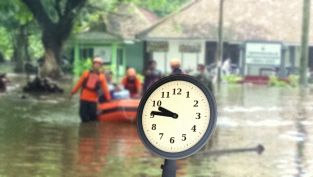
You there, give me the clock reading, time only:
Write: 9:46
